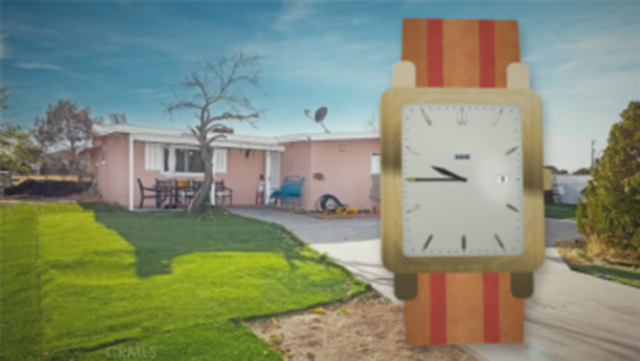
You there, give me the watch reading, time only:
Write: 9:45
